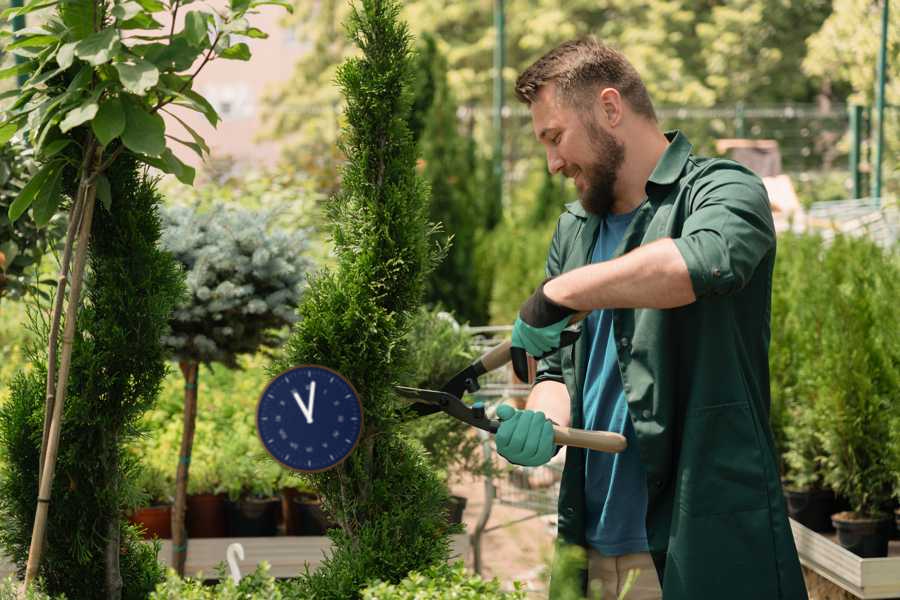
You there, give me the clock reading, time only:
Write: 11:01
